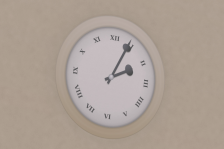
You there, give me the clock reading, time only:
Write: 2:04
